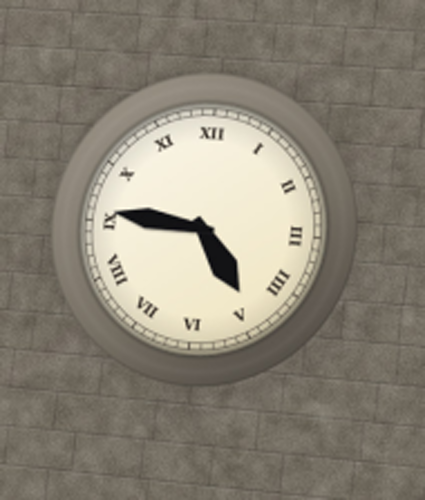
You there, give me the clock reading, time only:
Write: 4:46
